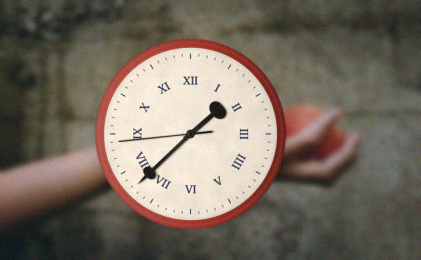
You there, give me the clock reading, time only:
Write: 1:37:44
